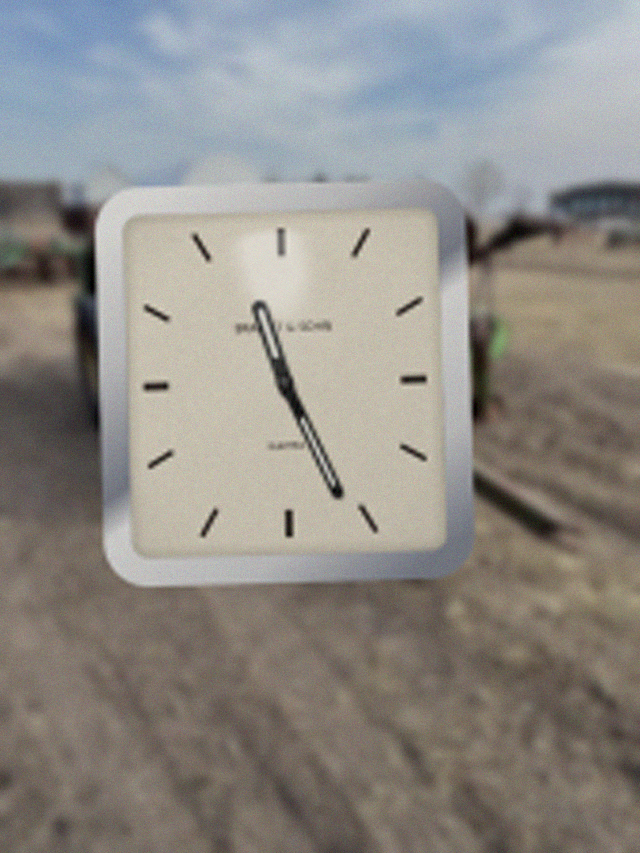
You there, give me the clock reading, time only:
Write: 11:26
